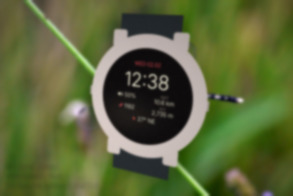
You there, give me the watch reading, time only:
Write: 12:38
